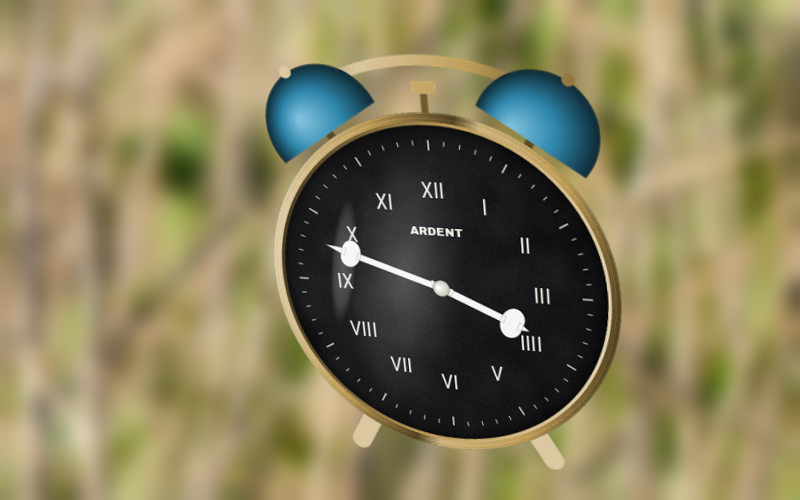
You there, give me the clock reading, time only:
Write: 3:48
